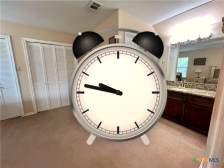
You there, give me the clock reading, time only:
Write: 9:47
